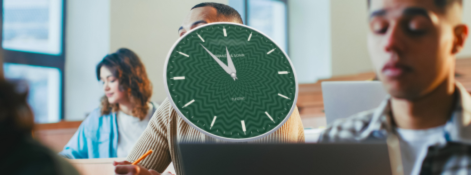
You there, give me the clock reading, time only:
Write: 11:54
